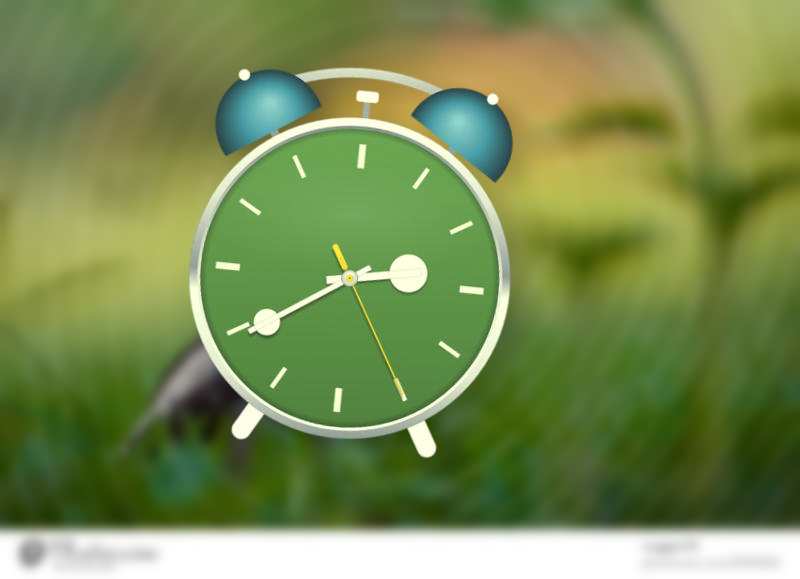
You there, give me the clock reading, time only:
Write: 2:39:25
